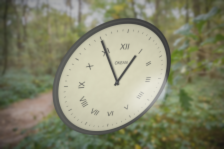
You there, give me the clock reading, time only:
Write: 12:55
